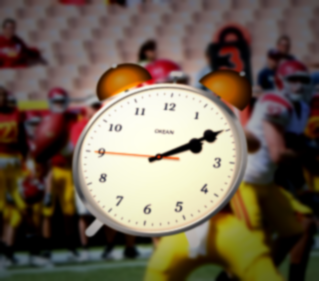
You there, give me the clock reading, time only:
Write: 2:09:45
